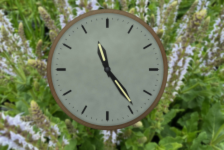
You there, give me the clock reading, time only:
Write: 11:24
